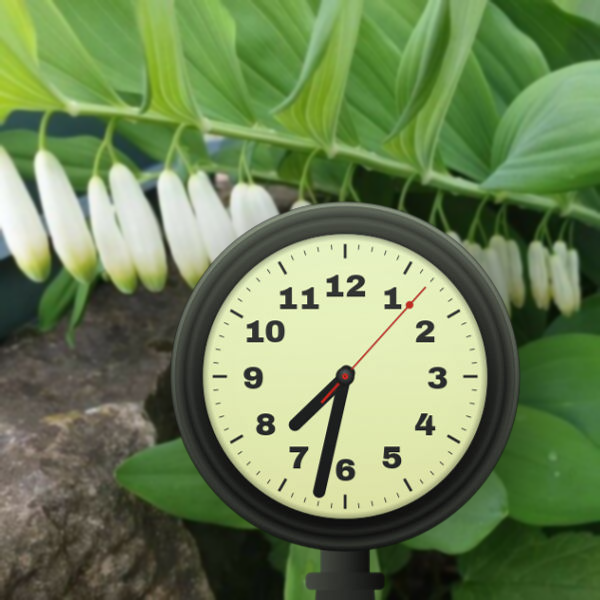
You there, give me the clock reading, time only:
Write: 7:32:07
